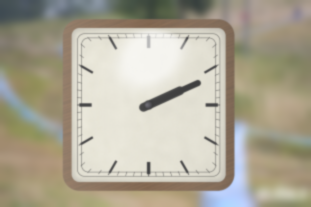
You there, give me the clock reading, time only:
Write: 2:11
